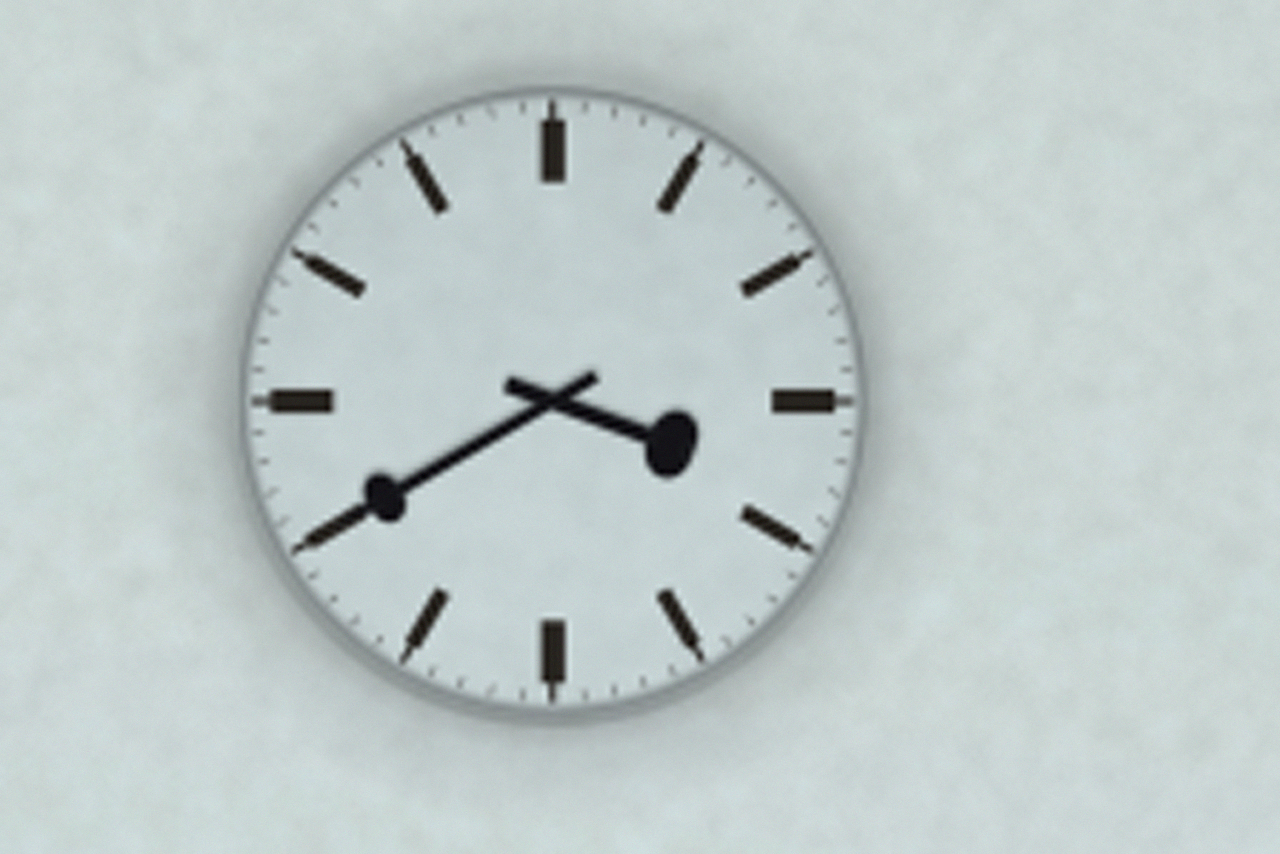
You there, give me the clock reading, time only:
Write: 3:40
